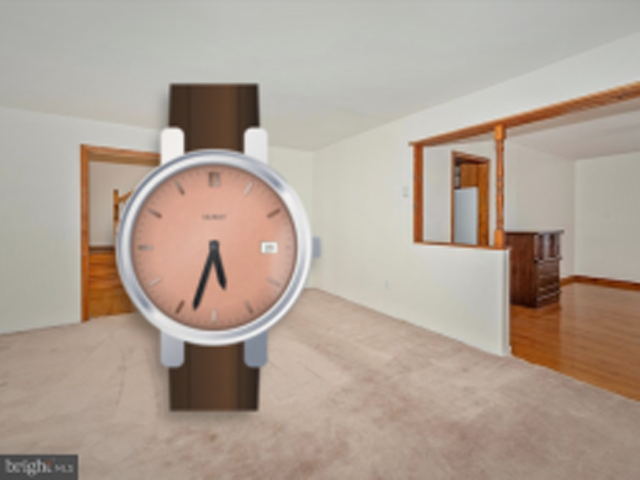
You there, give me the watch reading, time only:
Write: 5:33
